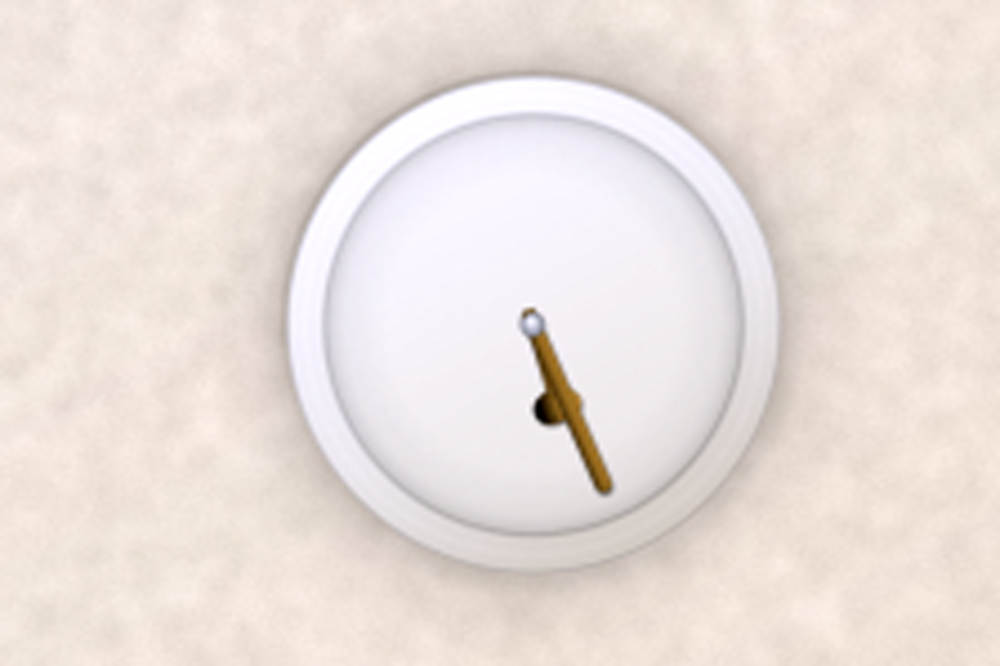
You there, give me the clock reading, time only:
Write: 5:26
